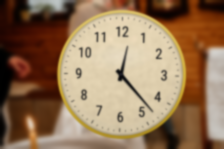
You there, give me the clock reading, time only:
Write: 12:23
